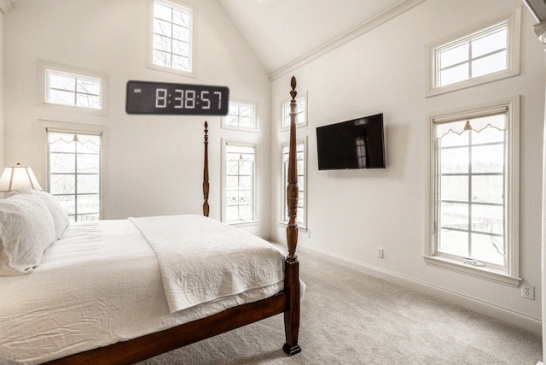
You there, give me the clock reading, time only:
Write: 8:38:57
